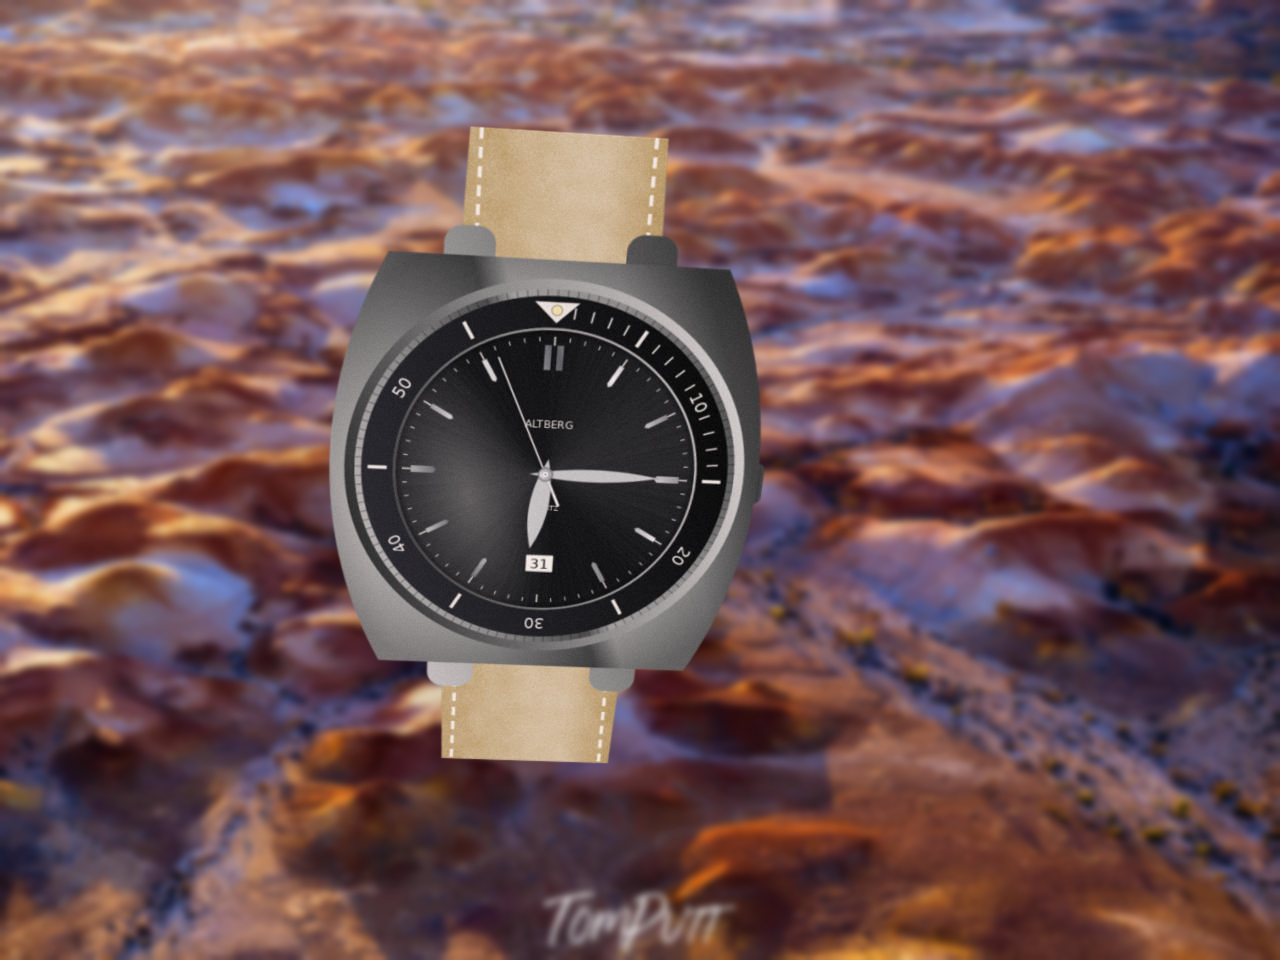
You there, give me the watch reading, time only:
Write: 6:14:56
